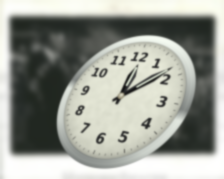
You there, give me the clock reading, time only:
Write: 12:08
